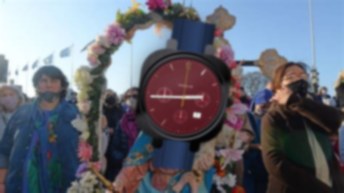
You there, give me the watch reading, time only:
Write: 2:44
